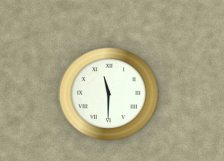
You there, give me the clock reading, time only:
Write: 11:30
